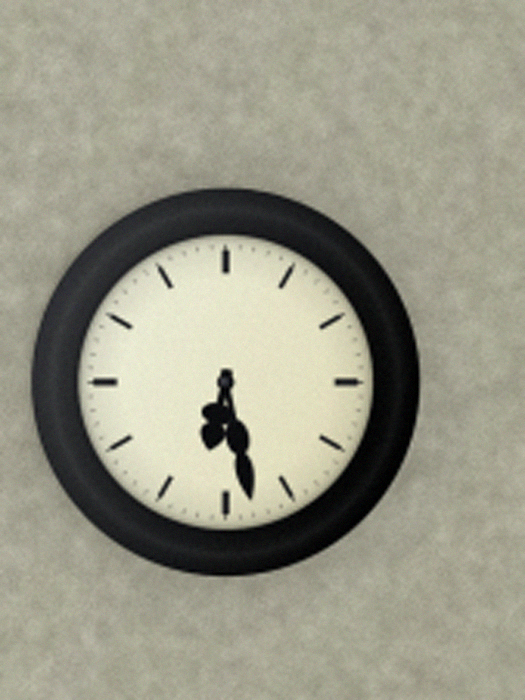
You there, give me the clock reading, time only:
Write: 6:28
